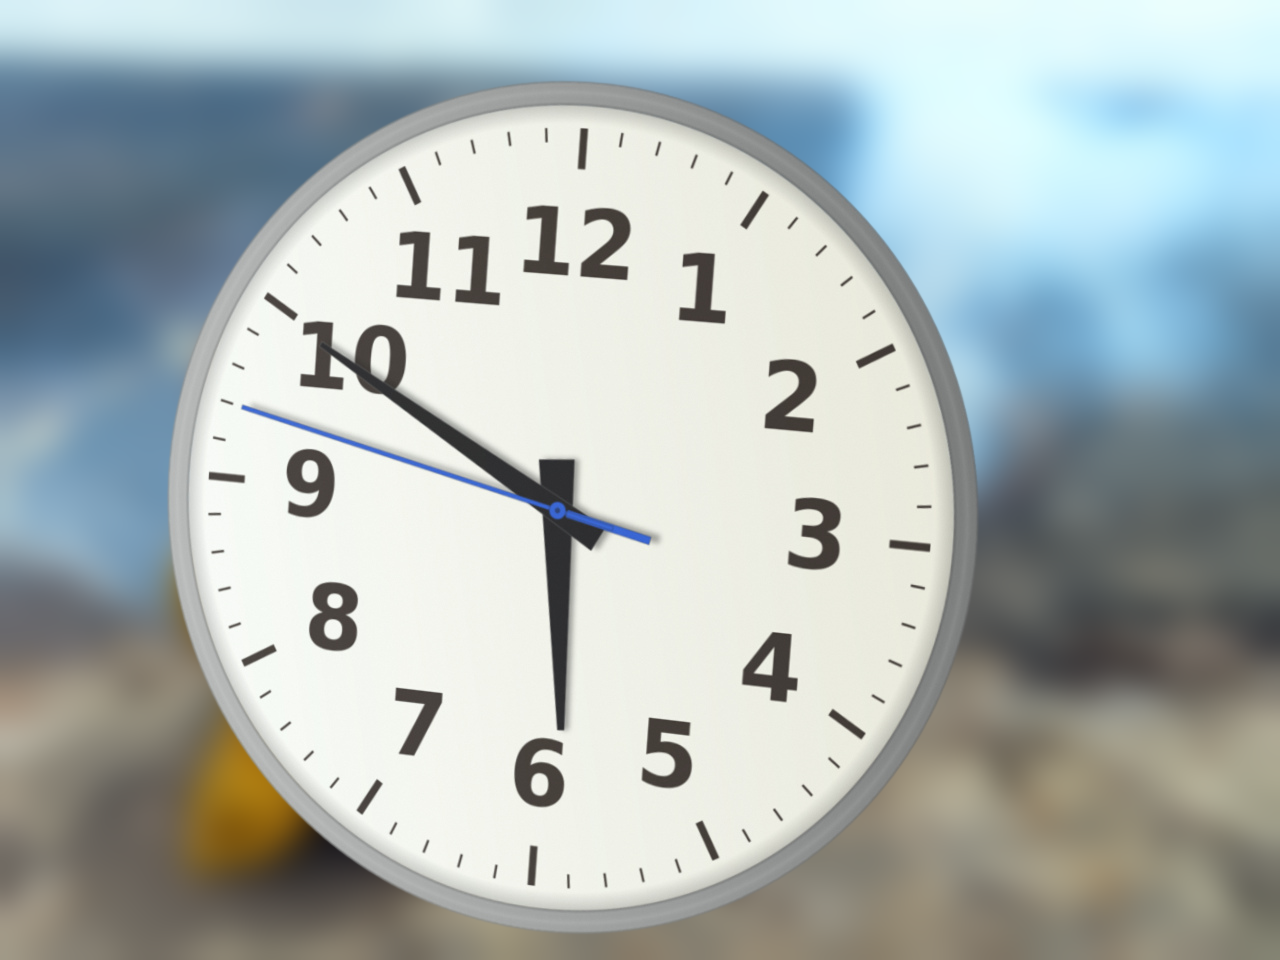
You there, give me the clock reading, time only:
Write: 5:49:47
